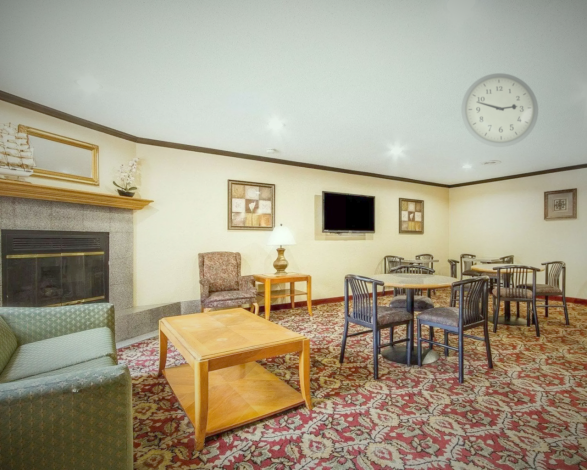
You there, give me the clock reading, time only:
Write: 2:48
